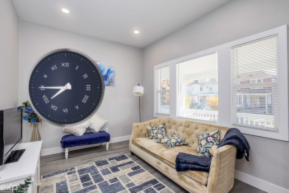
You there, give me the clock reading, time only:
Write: 7:45
